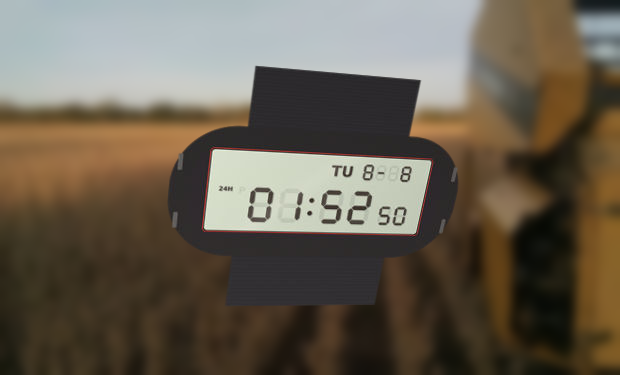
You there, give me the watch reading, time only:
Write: 1:52:50
